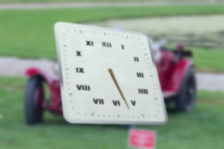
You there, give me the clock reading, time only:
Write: 5:27
